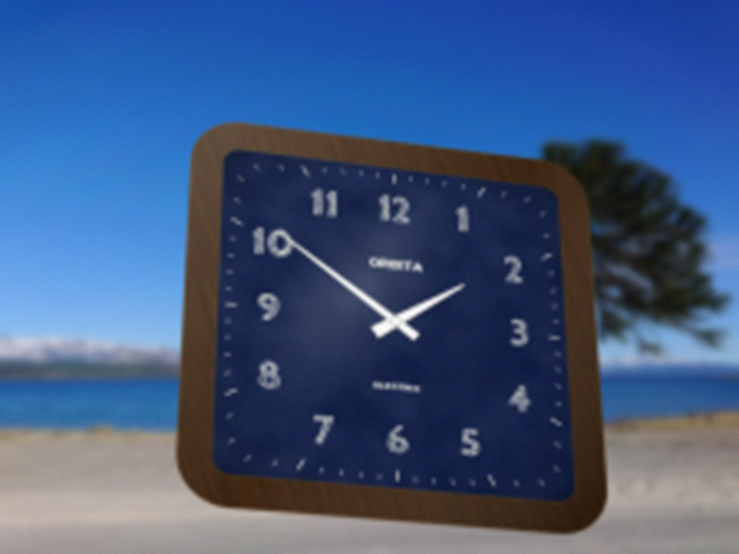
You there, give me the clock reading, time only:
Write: 1:51
